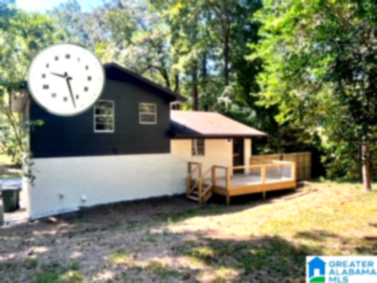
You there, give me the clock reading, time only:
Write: 9:27
